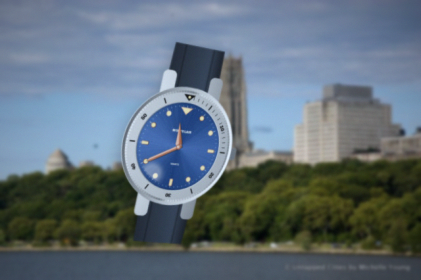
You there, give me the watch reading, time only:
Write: 11:40
